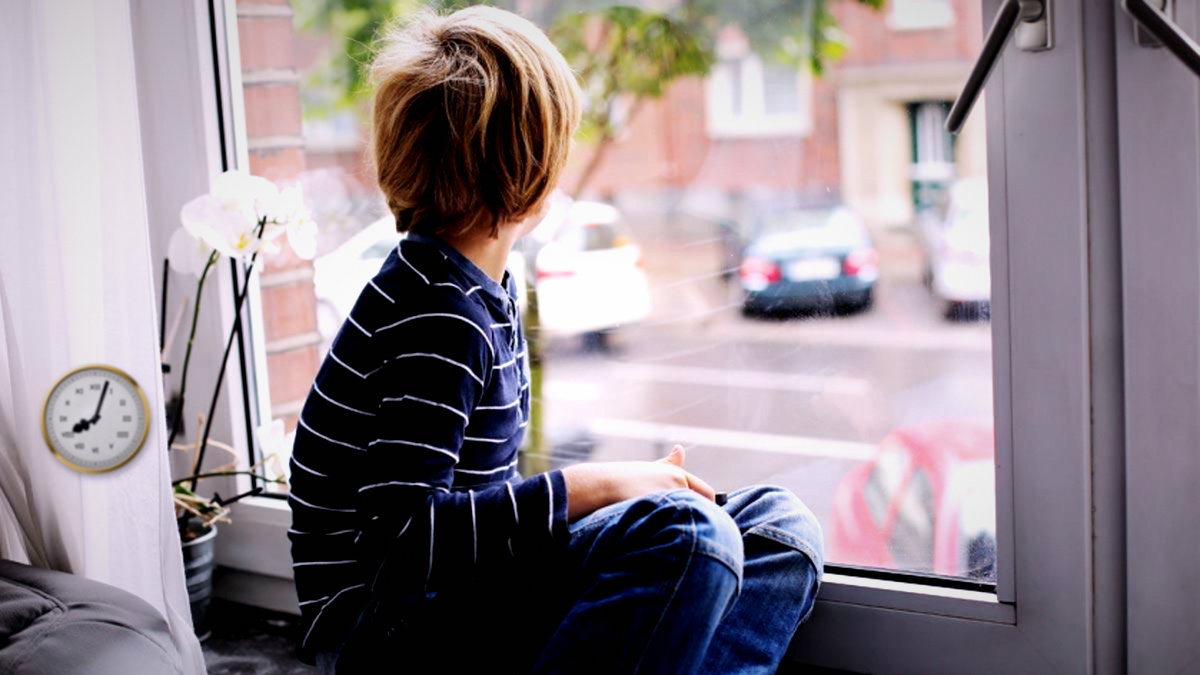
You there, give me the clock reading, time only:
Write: 8:03
